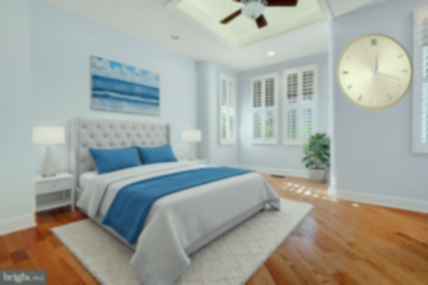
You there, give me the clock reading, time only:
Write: 12:18
